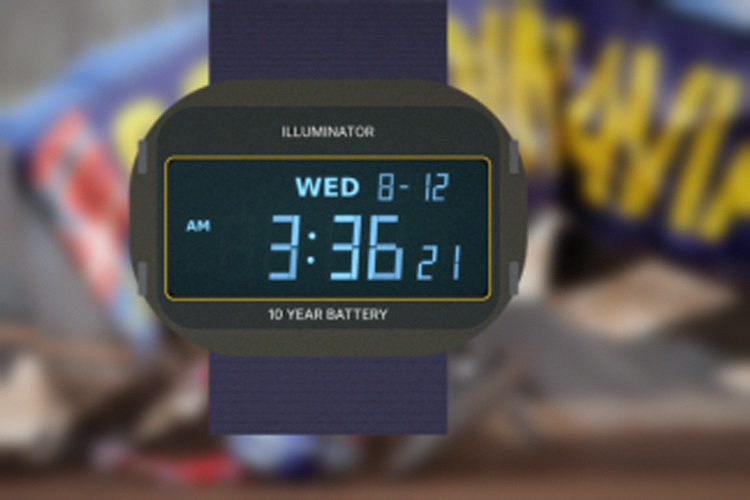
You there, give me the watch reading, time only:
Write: 3:36:21
